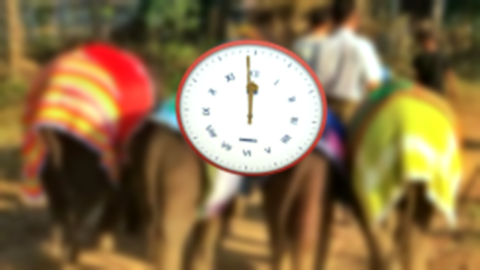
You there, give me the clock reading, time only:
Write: 11:59
